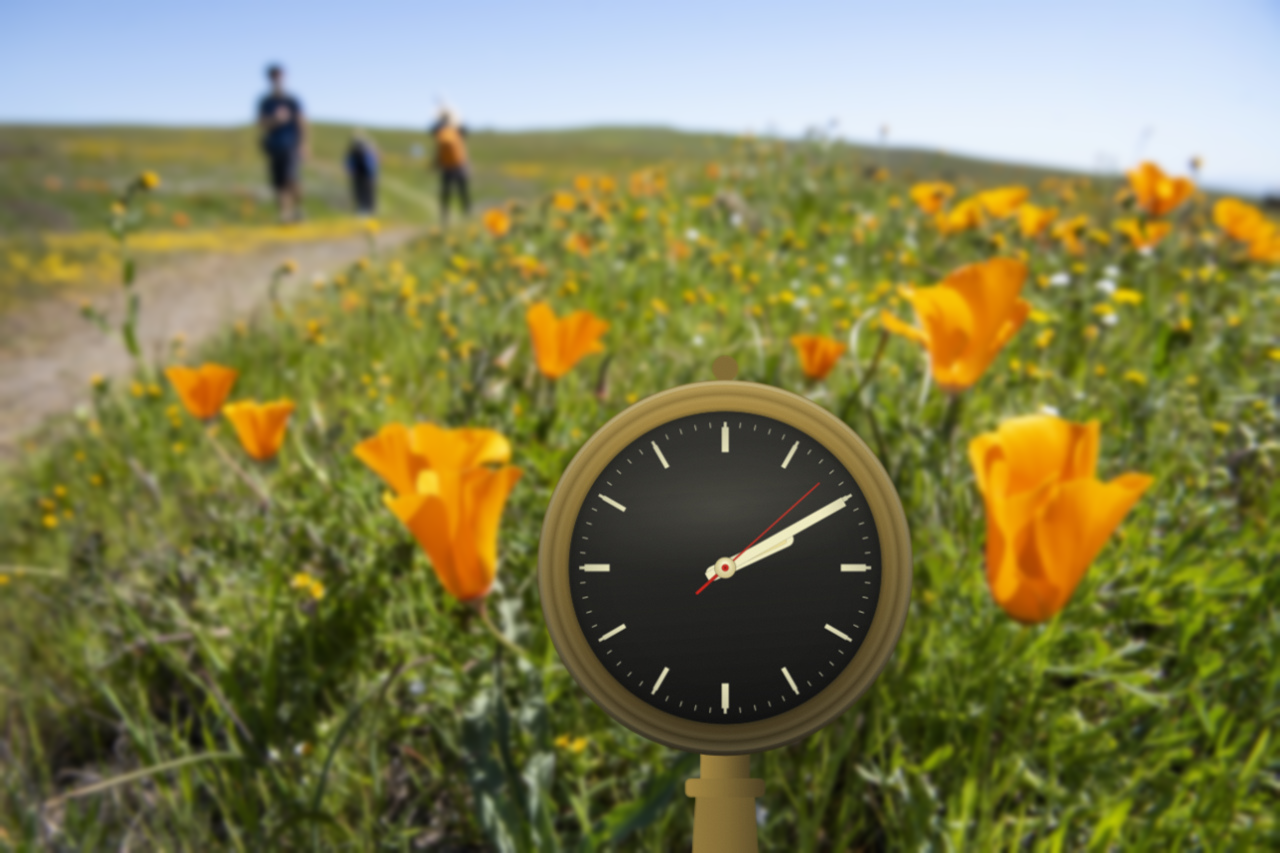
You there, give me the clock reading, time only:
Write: 2:10:08
